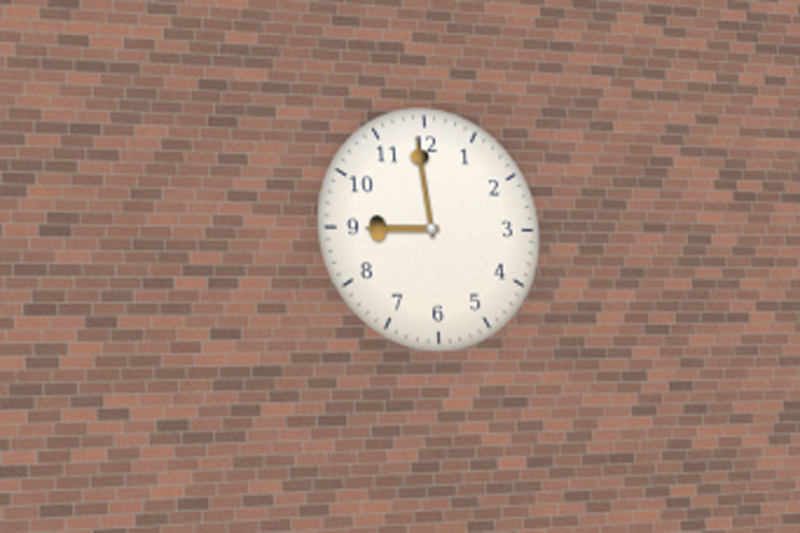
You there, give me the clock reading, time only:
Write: 8:59
